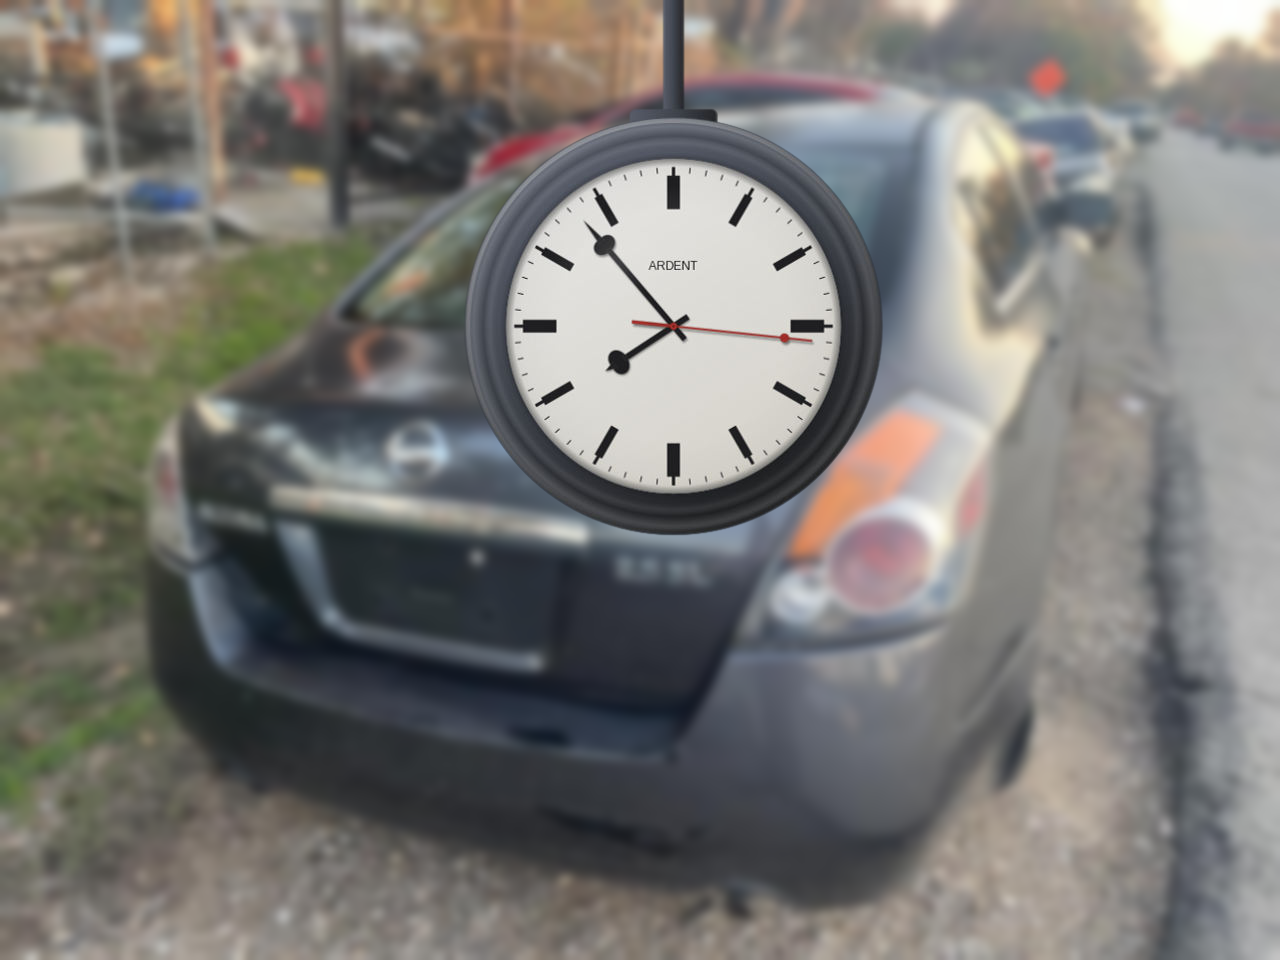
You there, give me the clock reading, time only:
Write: 7:53:16
